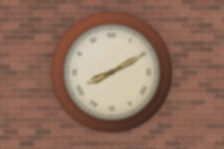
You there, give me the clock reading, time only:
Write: 8:10
